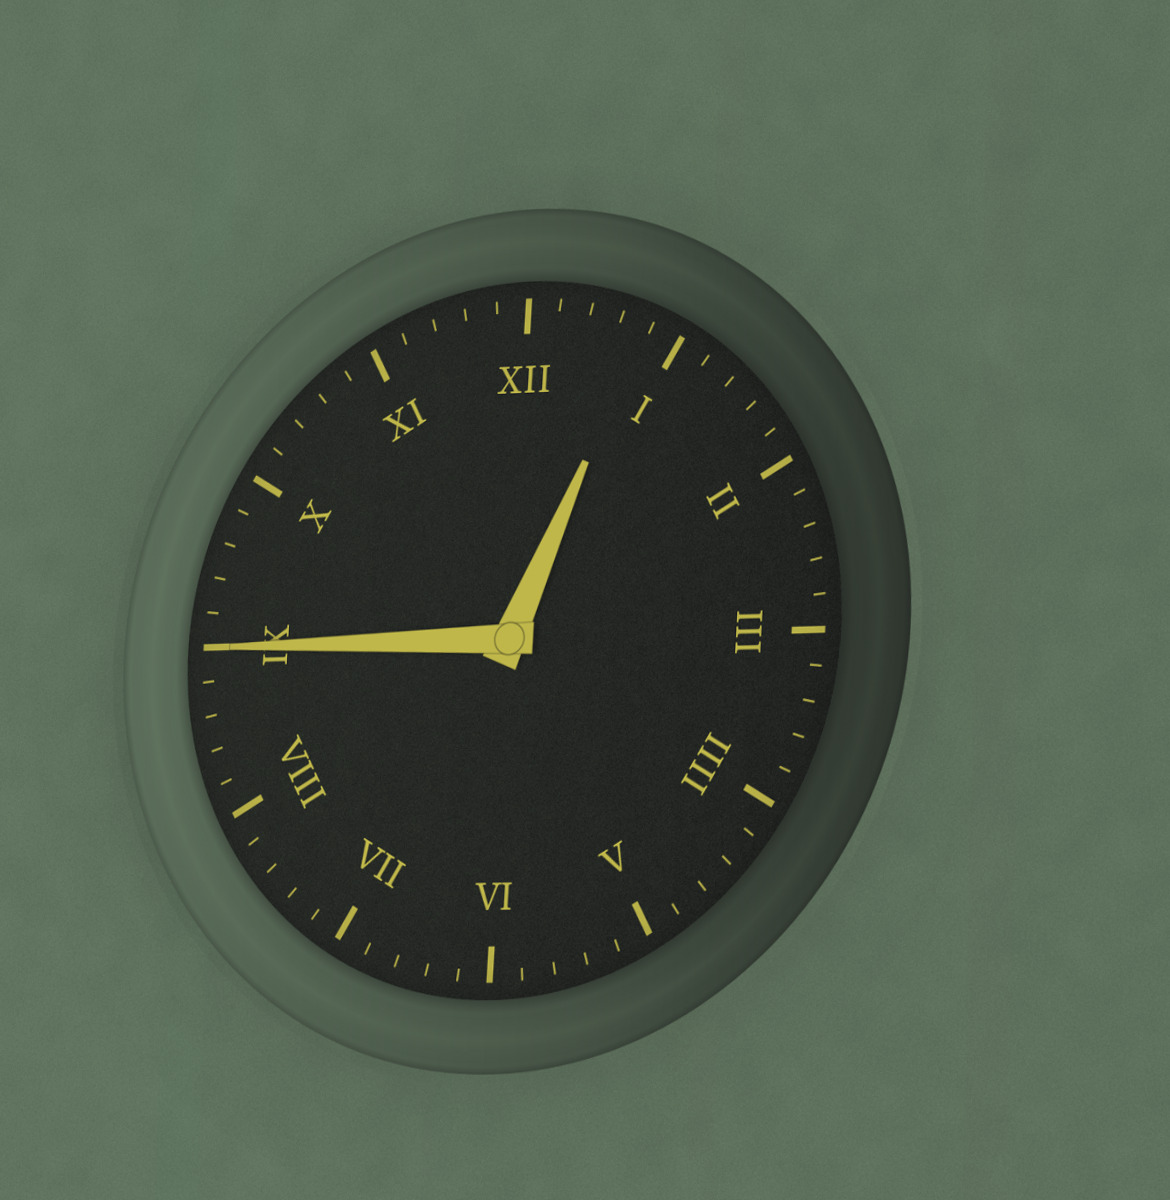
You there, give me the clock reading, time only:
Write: 12:45
